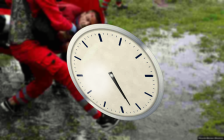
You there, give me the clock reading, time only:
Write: 5:27
